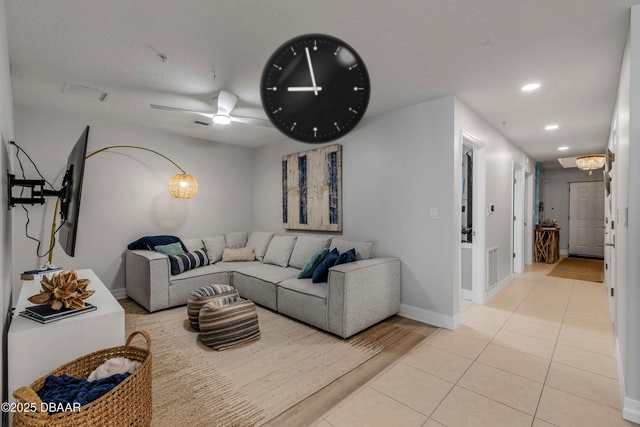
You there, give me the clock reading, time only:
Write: 8:58
